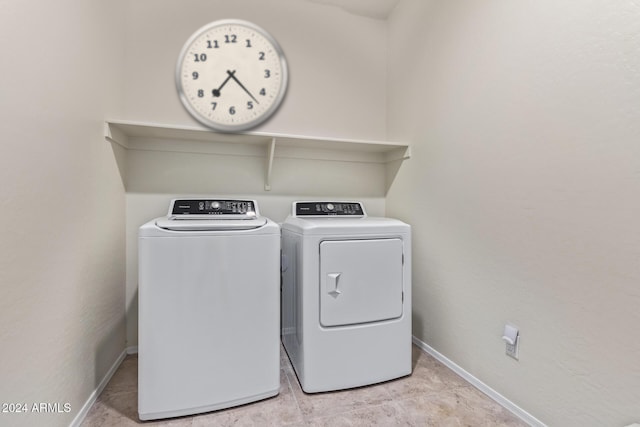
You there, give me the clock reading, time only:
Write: 7:23
